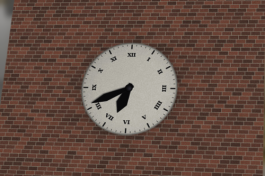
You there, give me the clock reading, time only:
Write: 6:41
